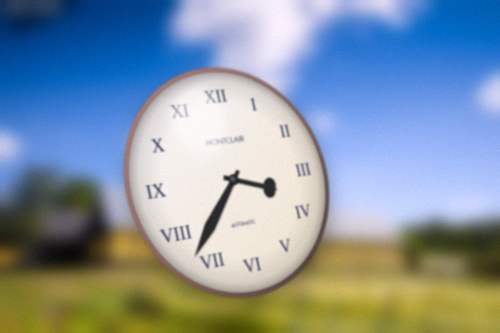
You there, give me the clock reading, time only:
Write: 3:37
